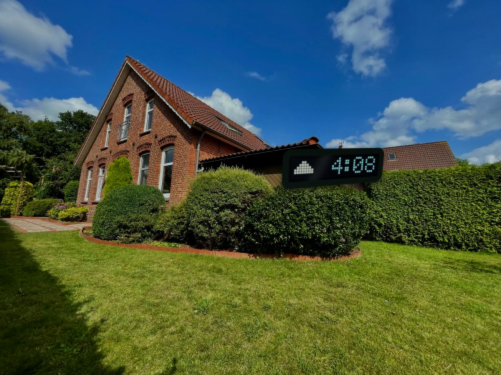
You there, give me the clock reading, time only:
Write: 4:08
